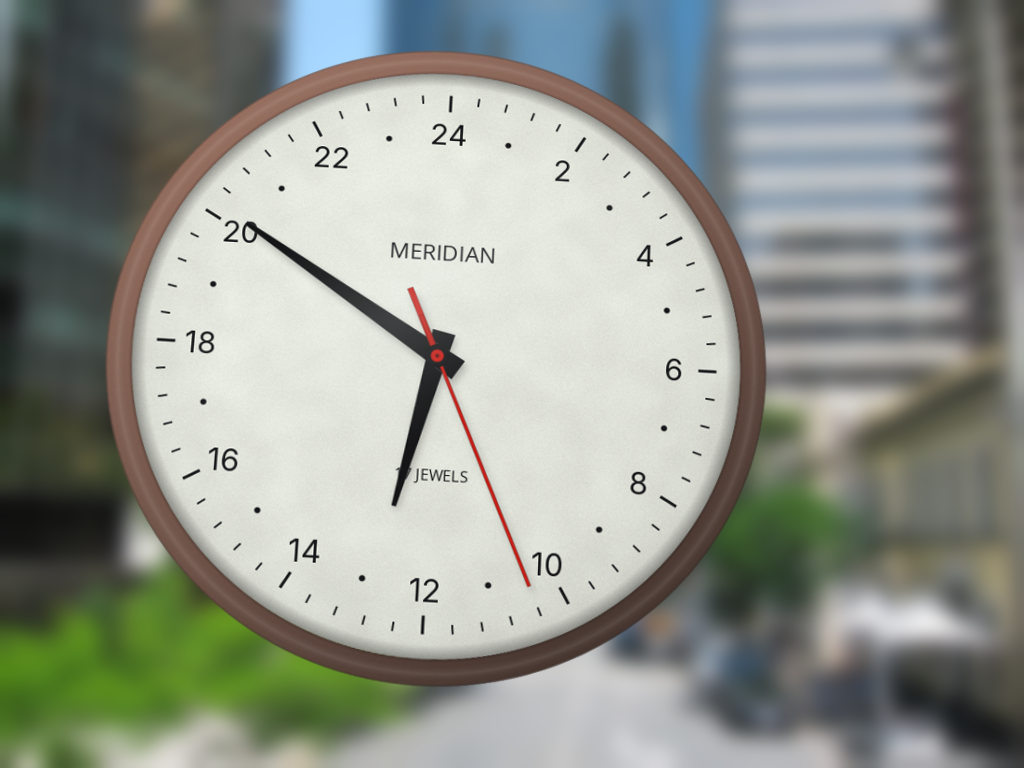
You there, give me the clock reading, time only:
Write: 12:50:26
